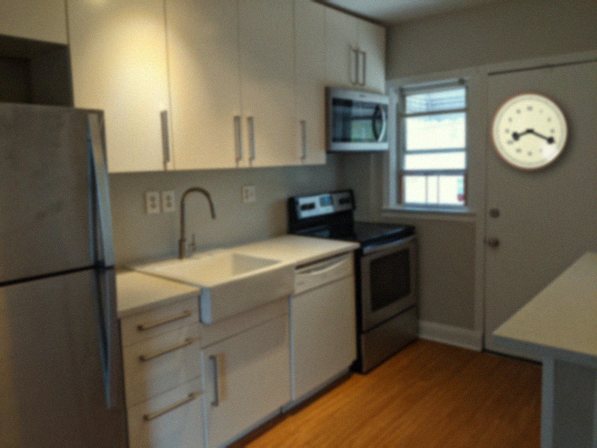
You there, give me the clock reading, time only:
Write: 8:19
